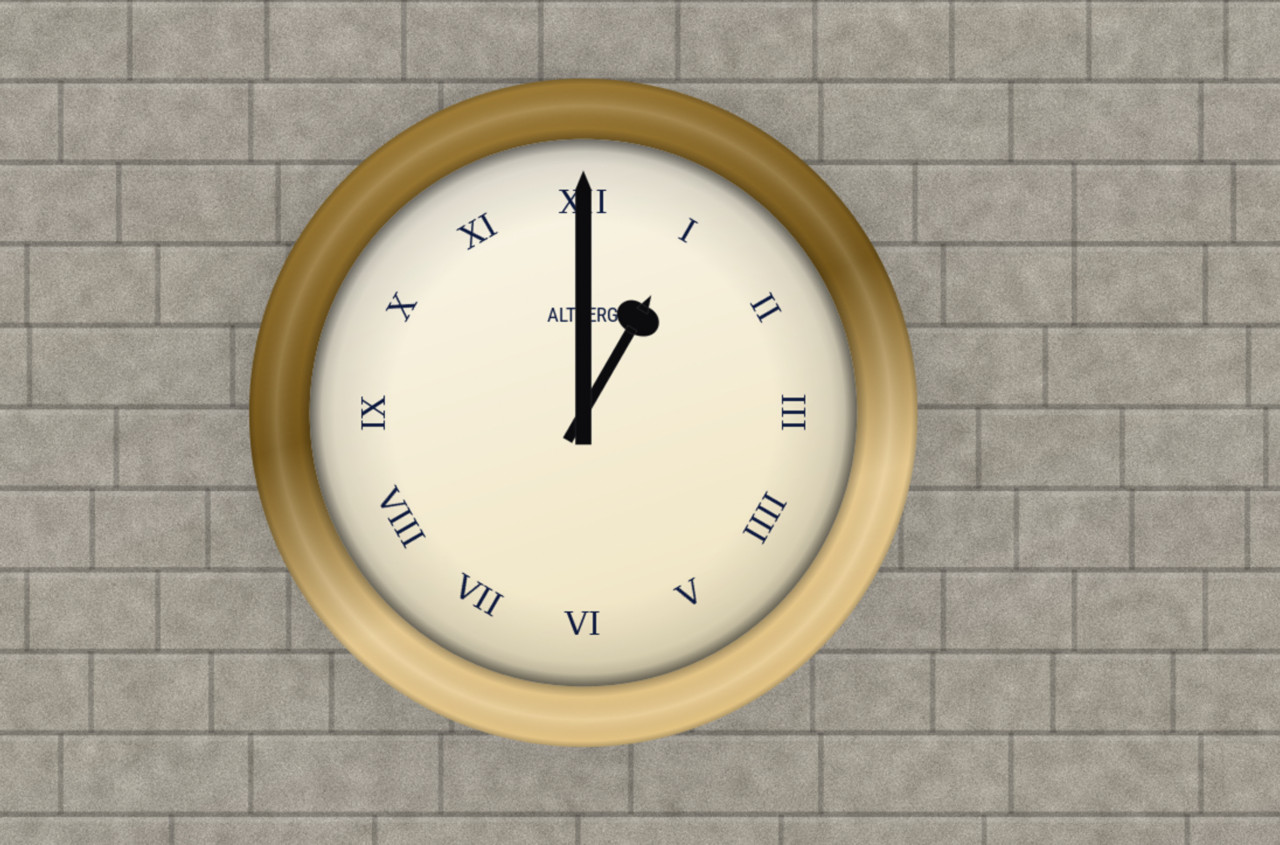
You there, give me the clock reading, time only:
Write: 1:00
